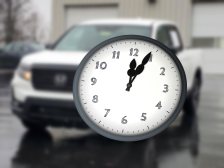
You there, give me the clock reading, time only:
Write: 12:04
